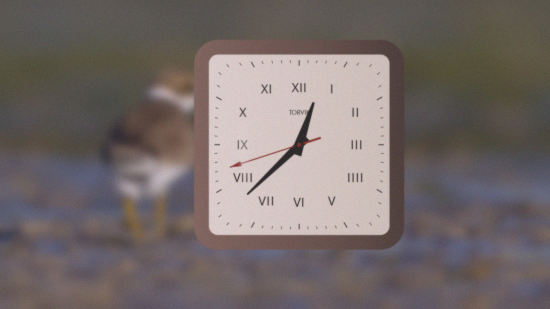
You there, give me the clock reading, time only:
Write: 12:37:42
